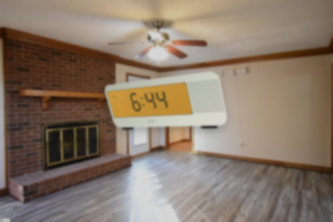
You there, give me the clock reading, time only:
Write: 6:44
